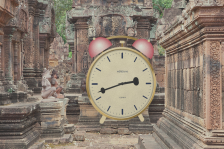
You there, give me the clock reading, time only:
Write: 2:42
